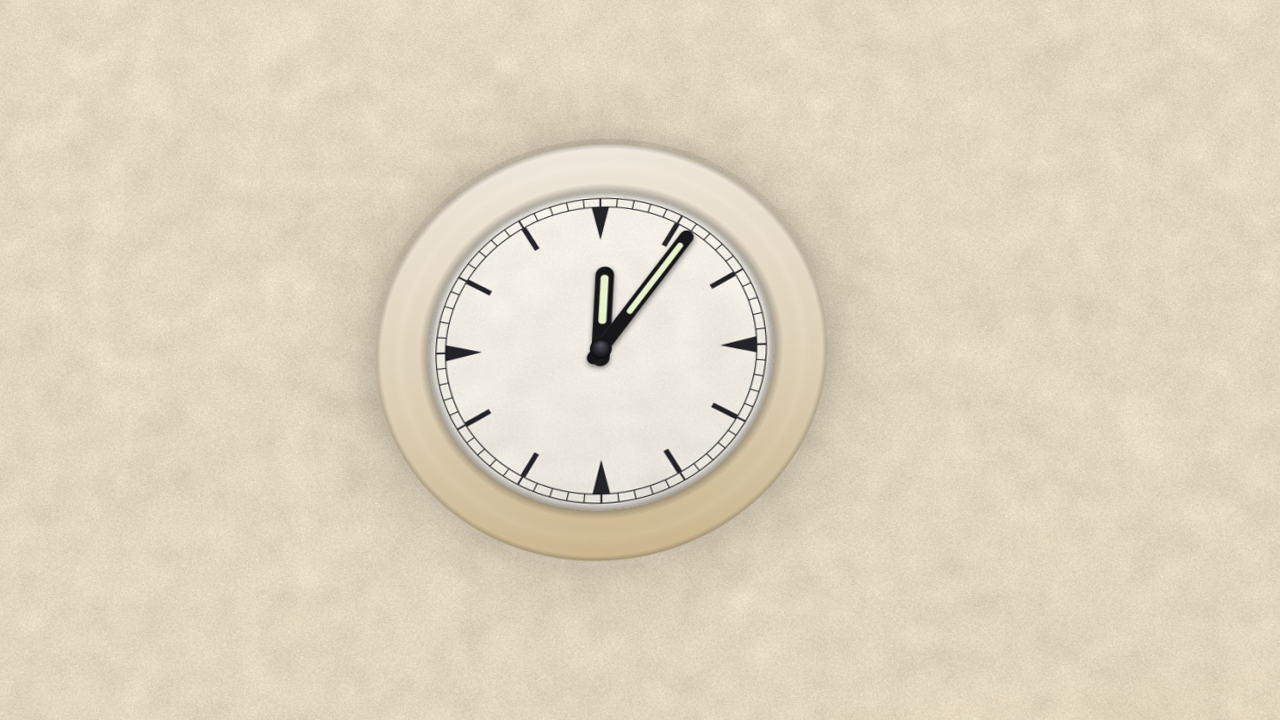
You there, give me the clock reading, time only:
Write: 12:06
